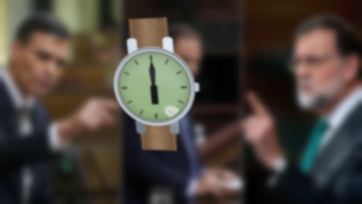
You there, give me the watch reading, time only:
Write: 6:00
